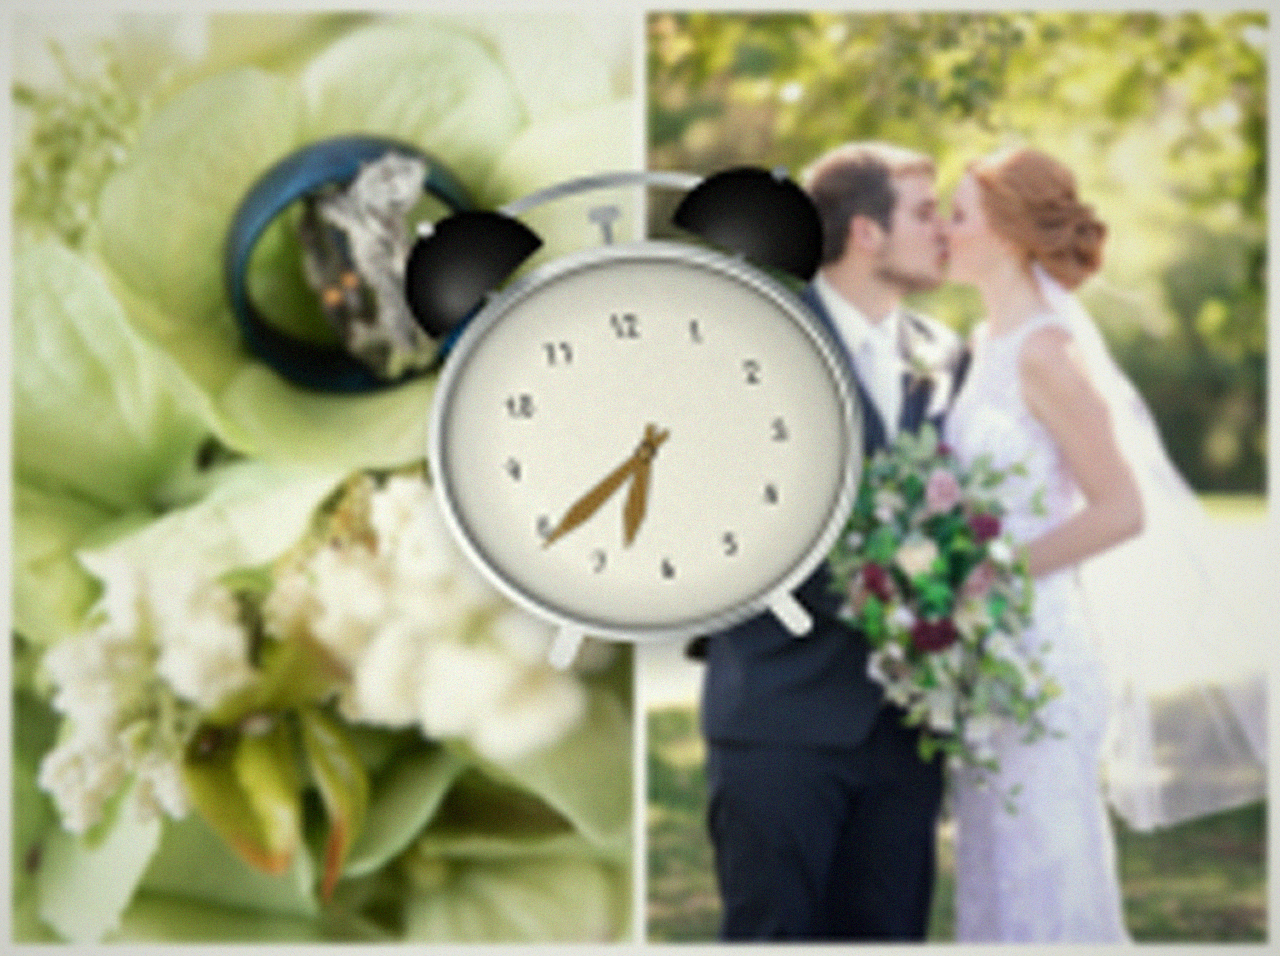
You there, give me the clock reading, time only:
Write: 6:39
